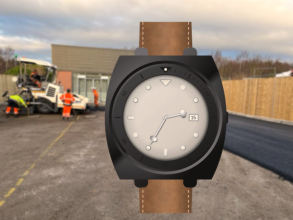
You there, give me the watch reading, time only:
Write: 2:35
